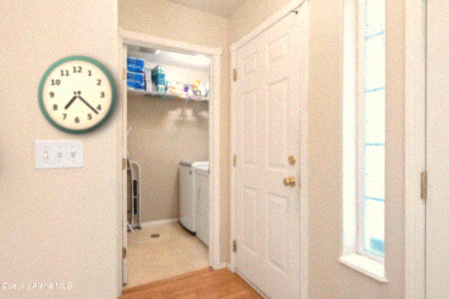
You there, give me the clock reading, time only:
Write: 7:22
